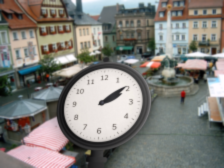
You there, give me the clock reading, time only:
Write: 2:09
